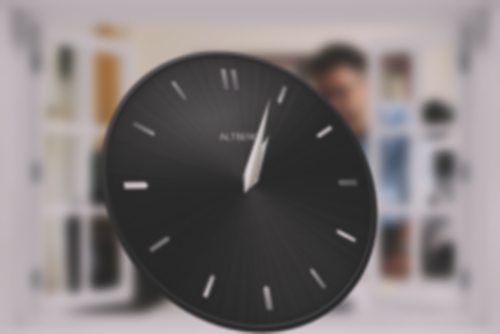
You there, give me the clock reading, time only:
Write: 1:04
